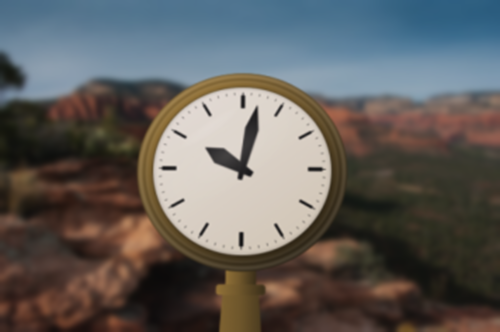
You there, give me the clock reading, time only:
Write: 10:02
